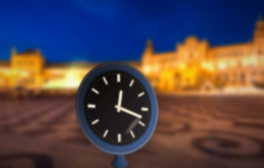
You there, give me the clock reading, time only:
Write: 12:18
